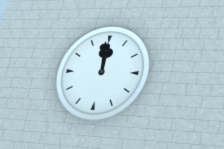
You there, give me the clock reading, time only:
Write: 11:59
